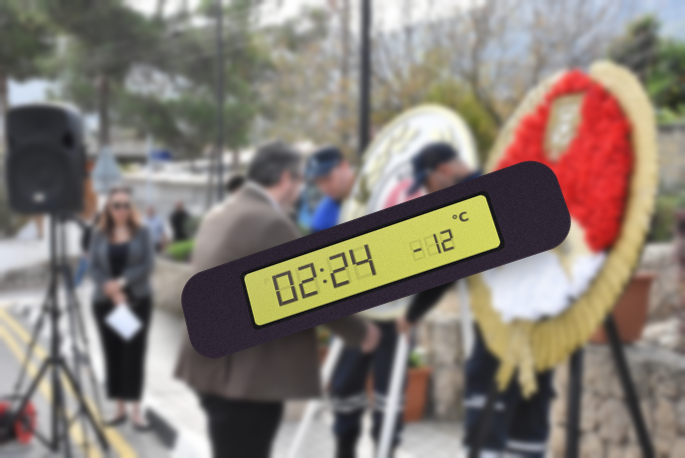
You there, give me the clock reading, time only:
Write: 2:24
